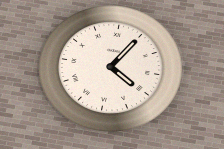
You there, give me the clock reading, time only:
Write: 4:05
